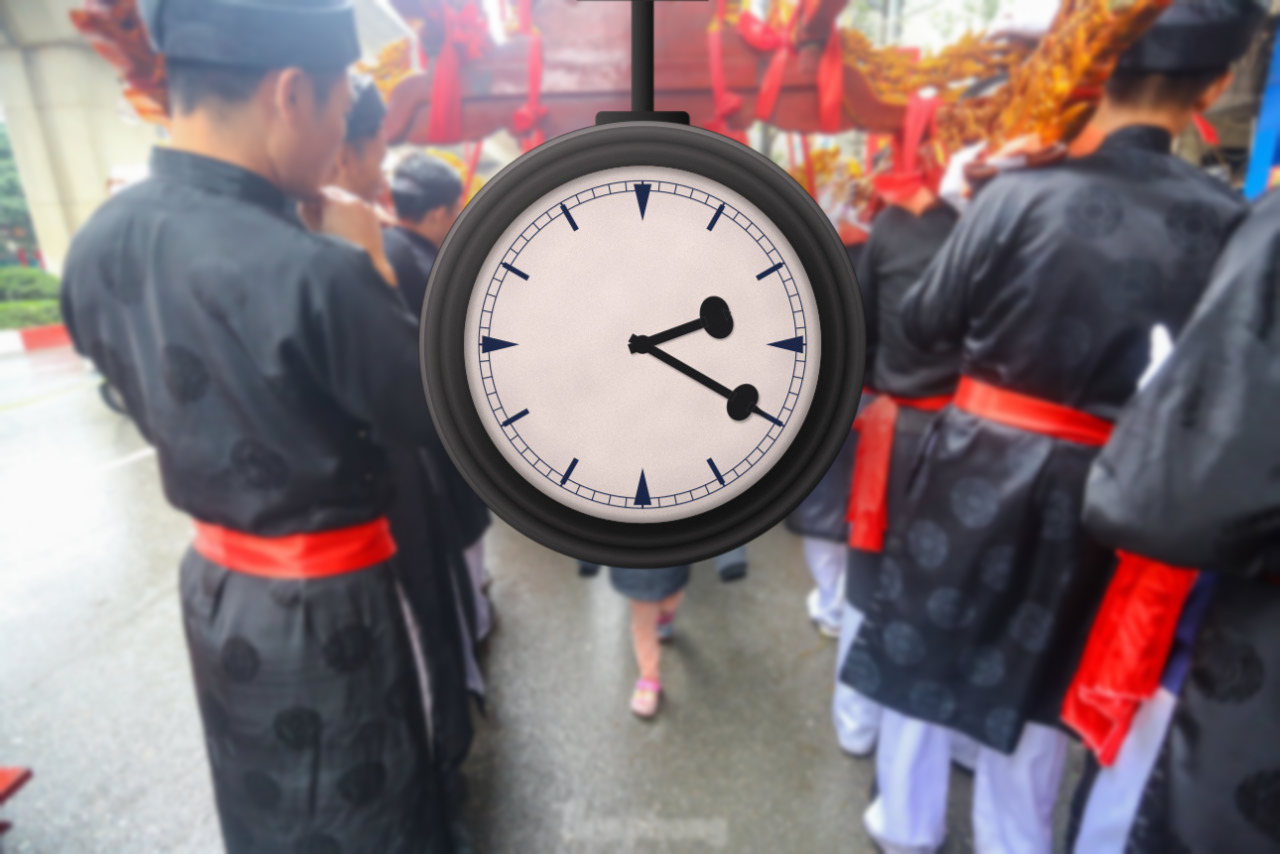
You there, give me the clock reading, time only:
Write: 2:20
